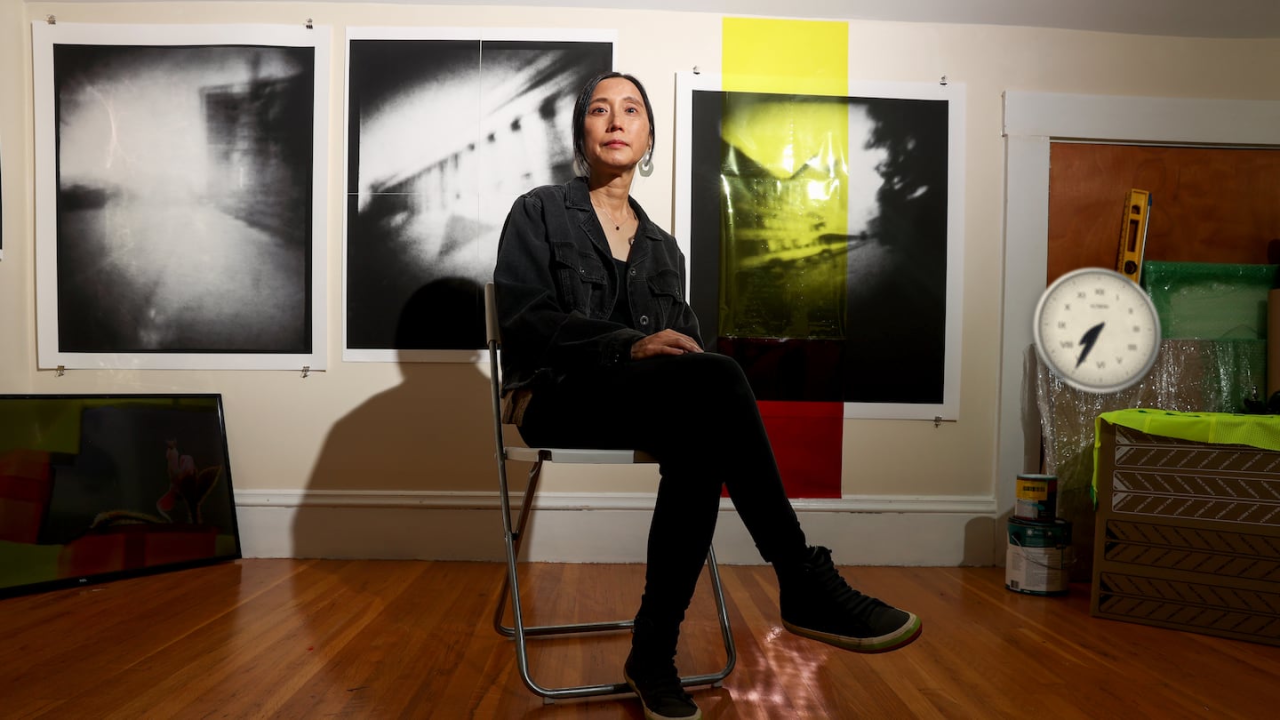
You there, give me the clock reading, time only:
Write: 7:35
